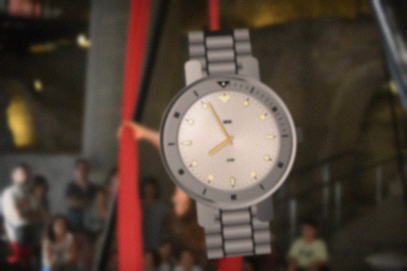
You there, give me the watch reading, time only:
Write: 7:56
